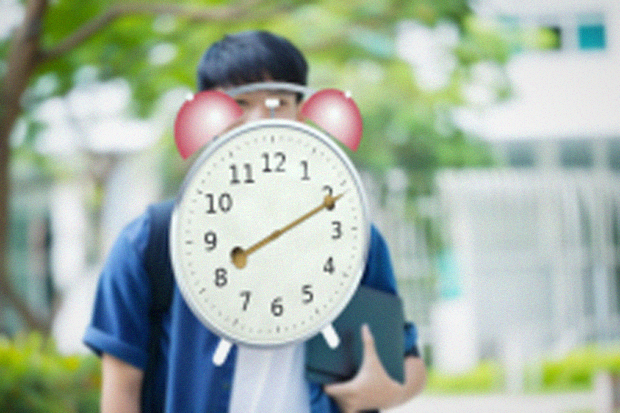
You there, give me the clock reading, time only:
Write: 8:11
